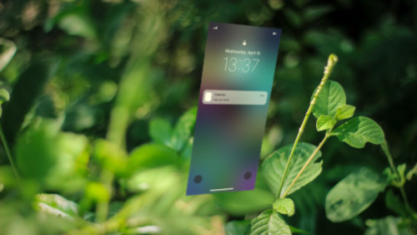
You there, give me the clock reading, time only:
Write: 13:37
